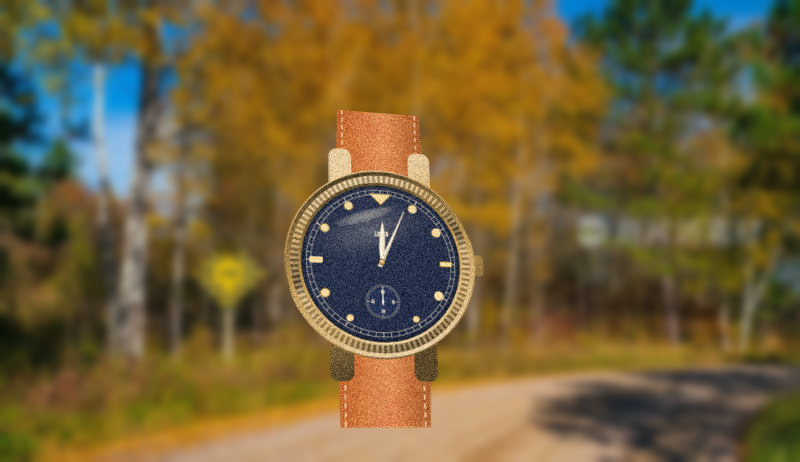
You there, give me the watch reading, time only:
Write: 12:04
